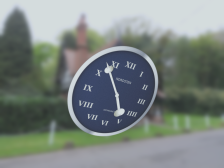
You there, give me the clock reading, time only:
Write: 4:53
